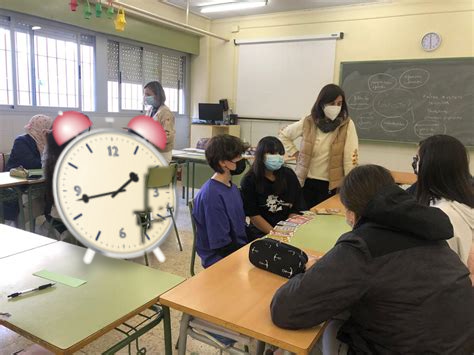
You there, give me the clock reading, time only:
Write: 1:43
